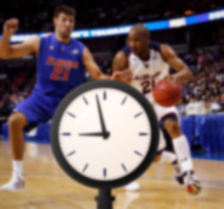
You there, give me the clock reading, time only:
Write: 8:58
